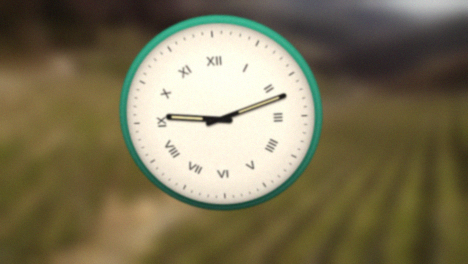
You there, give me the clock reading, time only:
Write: 9:12
